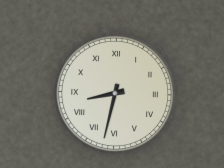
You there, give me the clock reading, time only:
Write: 8:32
